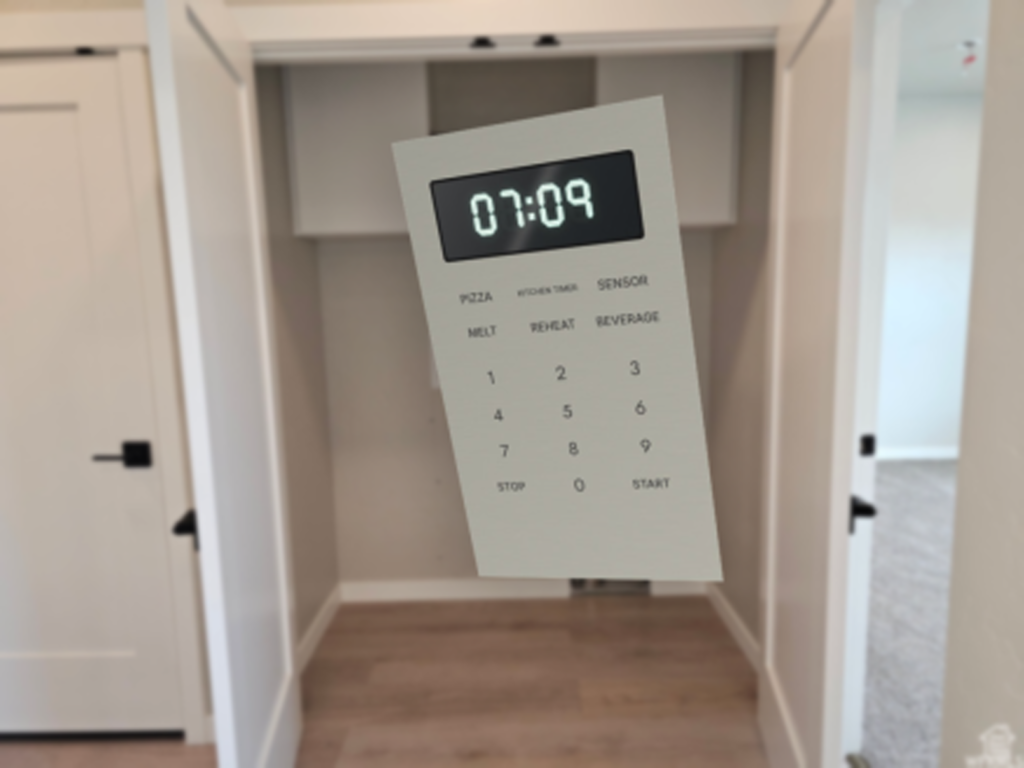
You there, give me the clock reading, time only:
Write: 7:09
